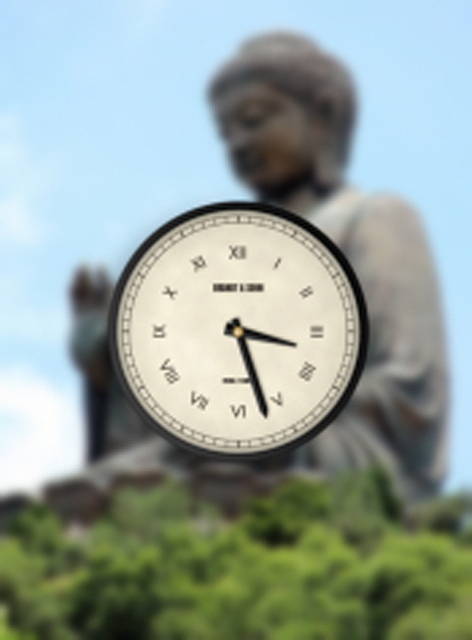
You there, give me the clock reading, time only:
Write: 3:27
